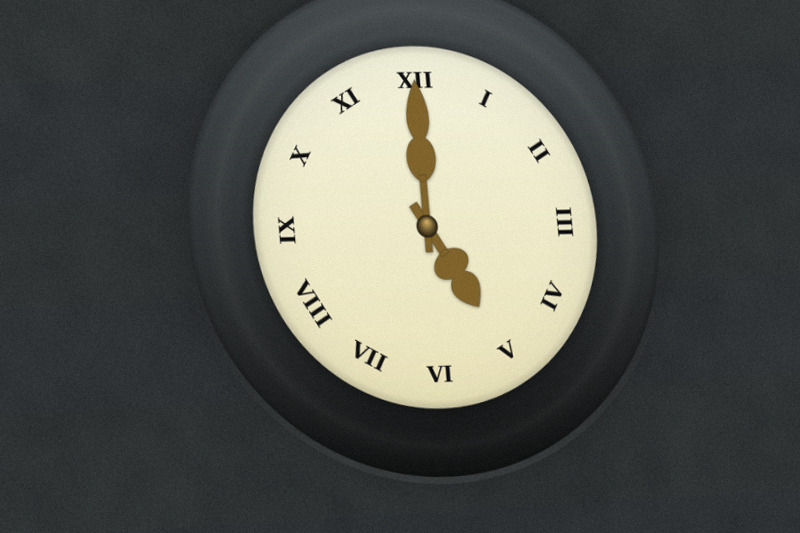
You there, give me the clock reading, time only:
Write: 5:00
